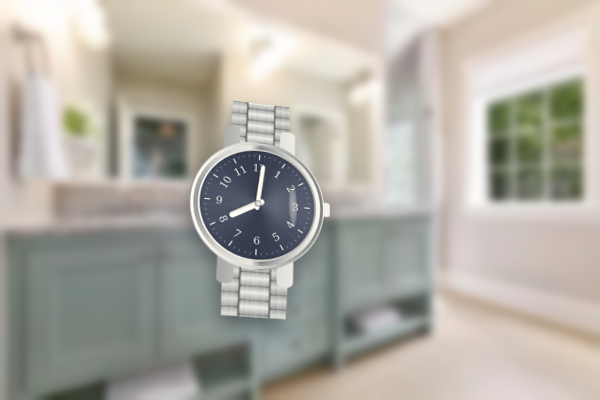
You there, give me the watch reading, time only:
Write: 8:01
